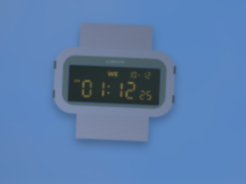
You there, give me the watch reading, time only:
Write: 1:12
